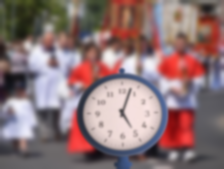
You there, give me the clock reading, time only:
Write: 5:03
